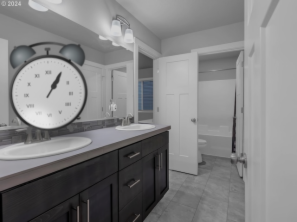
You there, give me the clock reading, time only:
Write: 1:05
